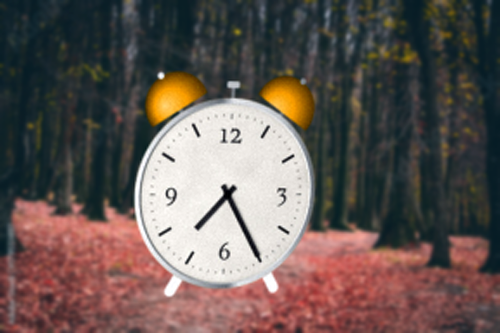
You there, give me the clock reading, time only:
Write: 7:25
